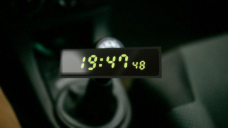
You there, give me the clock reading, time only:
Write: 19:47:48
